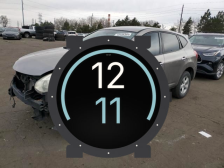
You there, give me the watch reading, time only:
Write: 12:11
